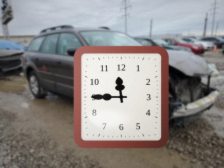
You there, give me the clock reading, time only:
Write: 11:45
